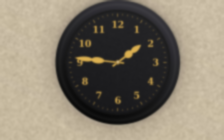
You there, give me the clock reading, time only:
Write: 1:46
